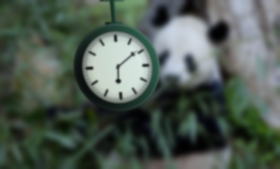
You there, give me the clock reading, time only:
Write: 6:09
